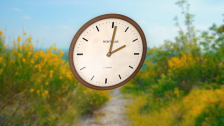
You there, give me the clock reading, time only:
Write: 2:01
